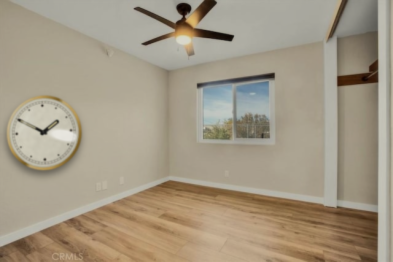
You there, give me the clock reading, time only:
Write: 1:50
